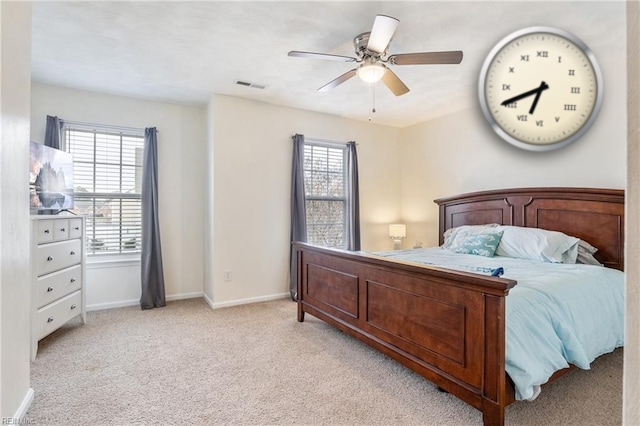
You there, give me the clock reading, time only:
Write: 6:41
